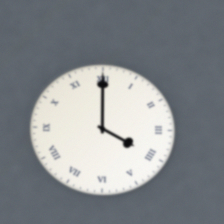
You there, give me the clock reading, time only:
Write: 4:00
